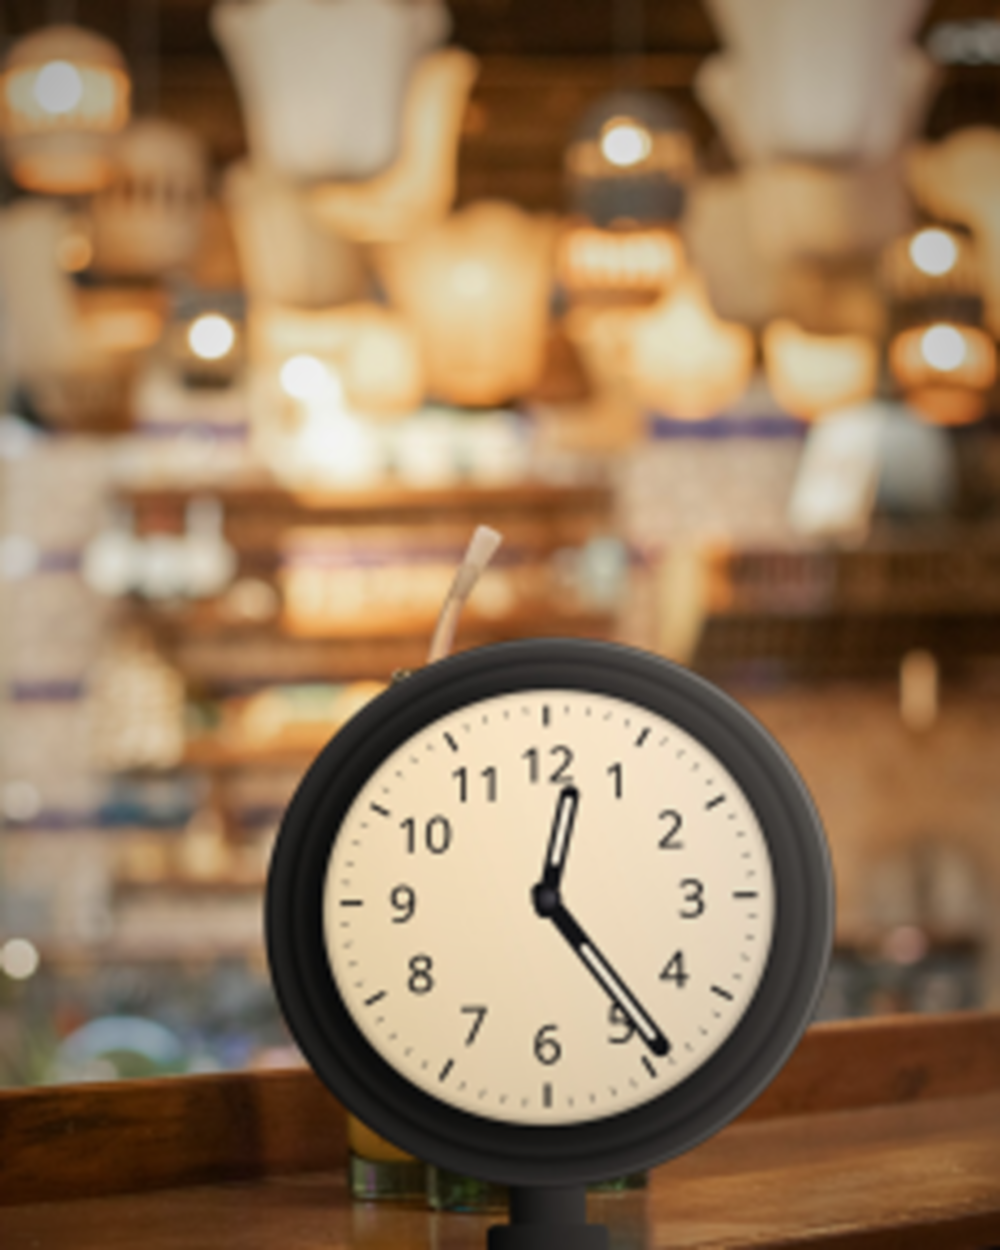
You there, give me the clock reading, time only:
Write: 12:24
